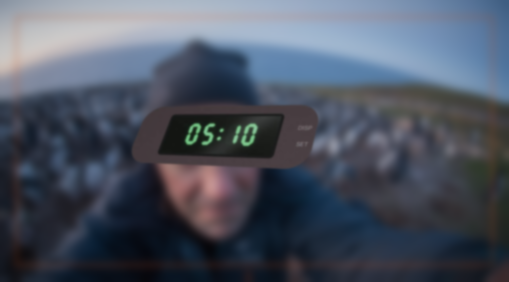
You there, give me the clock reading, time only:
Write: 5:10
